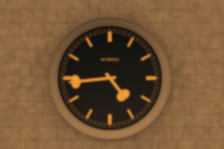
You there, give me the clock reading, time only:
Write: 4:44
